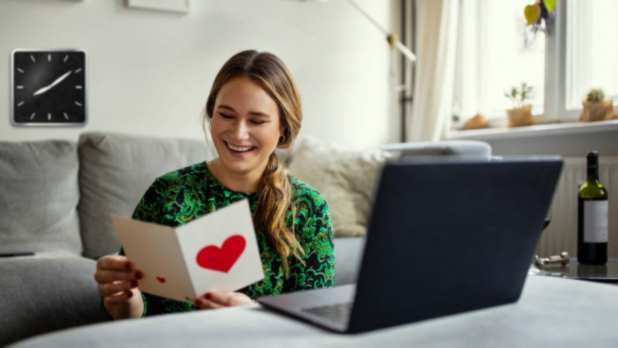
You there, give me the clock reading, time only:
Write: 8:09
